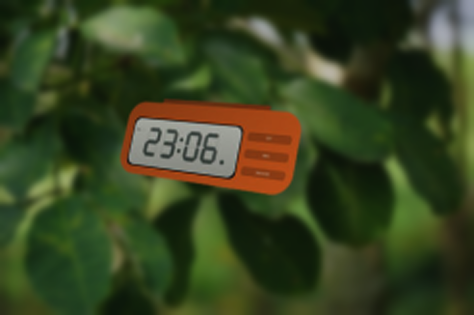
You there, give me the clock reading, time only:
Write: 23:06
